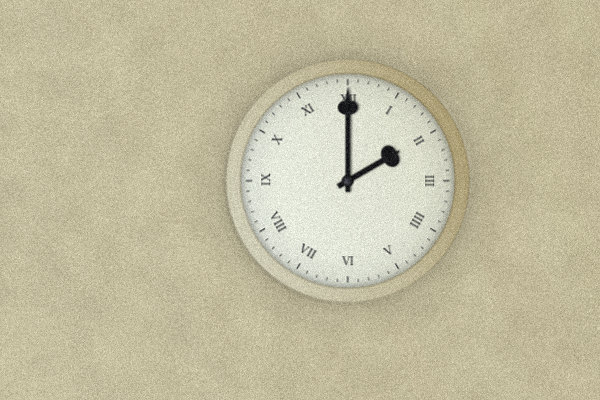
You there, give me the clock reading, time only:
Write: 2:00
